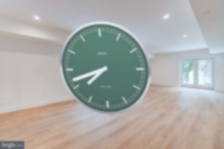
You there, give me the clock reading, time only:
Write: 7:42
